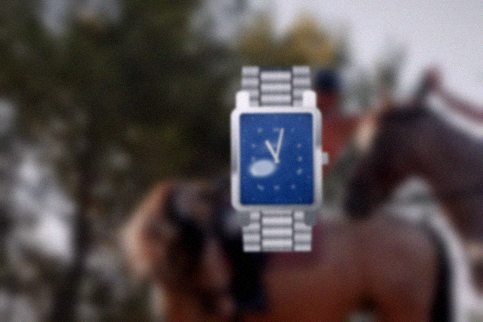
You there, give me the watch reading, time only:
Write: 11:02
